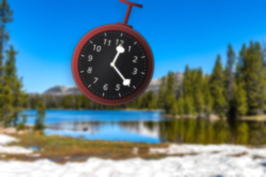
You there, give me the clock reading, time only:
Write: 12:21
